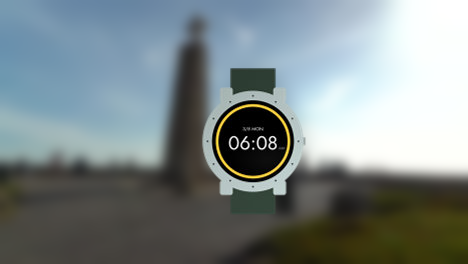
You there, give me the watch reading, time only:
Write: 6:08
